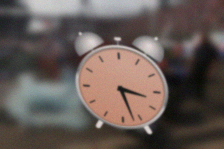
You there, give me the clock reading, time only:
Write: 3:27
